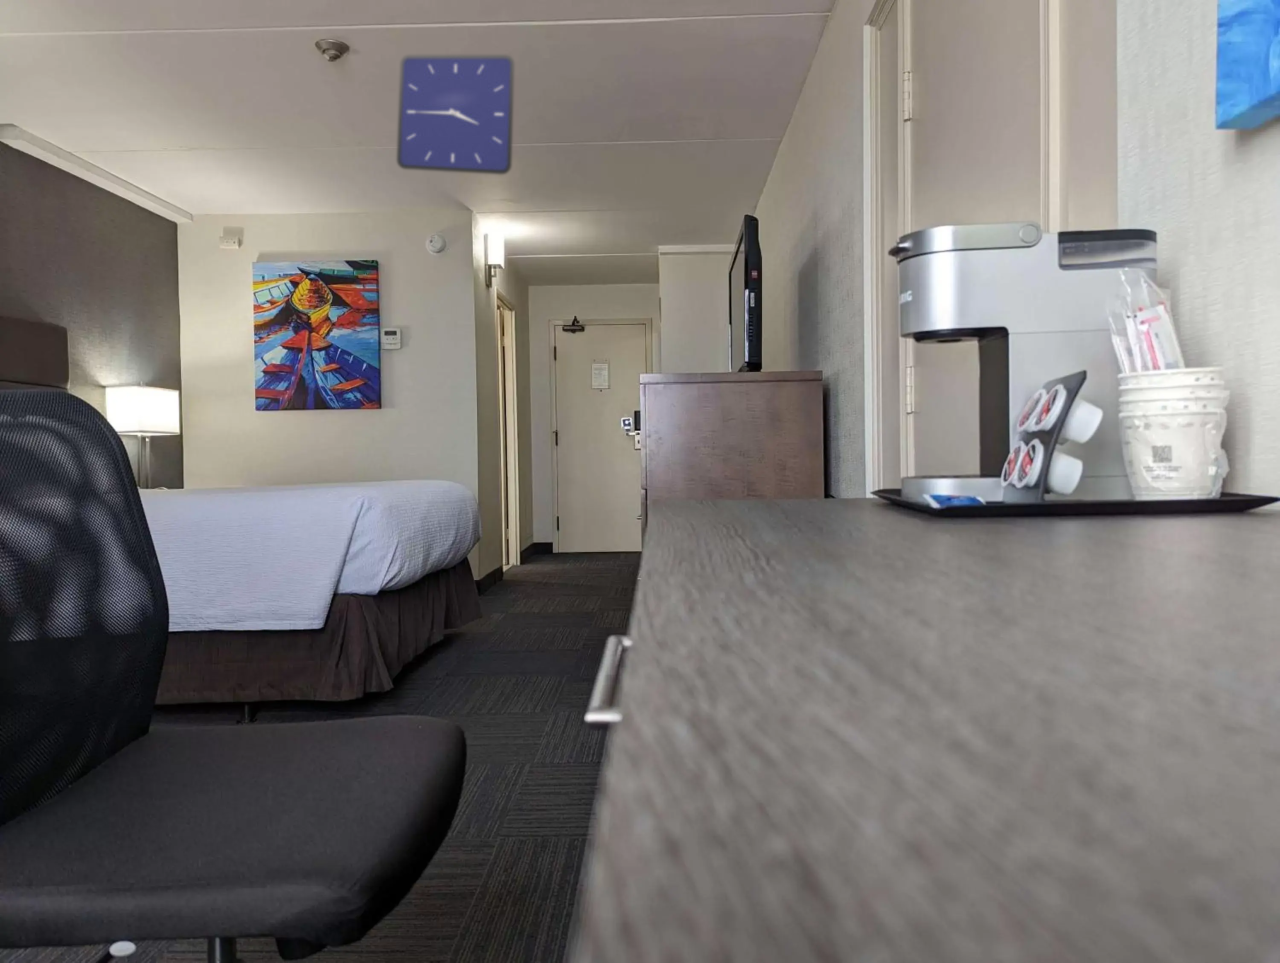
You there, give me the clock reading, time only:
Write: 3:45
